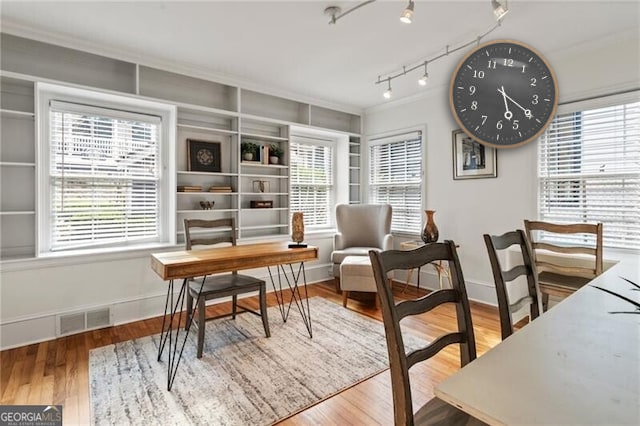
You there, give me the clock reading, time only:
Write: 5:20
